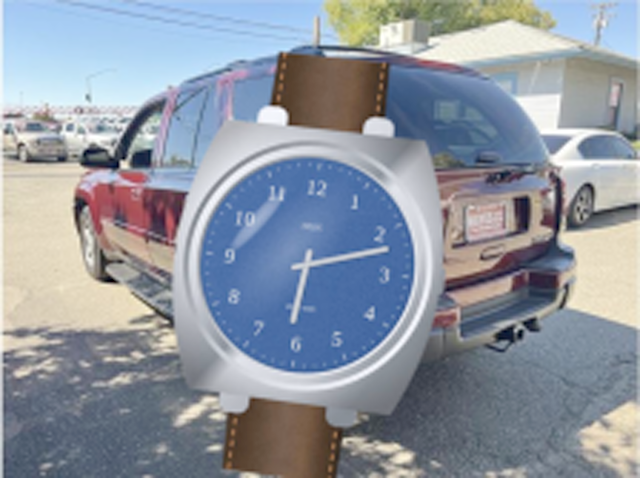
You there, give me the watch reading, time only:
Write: 6:12
